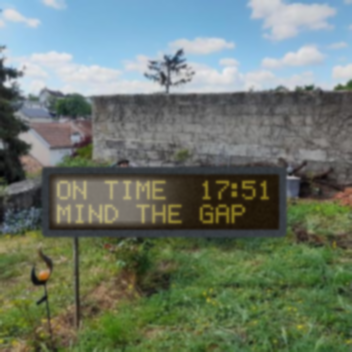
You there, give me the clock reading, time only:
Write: 17:51
